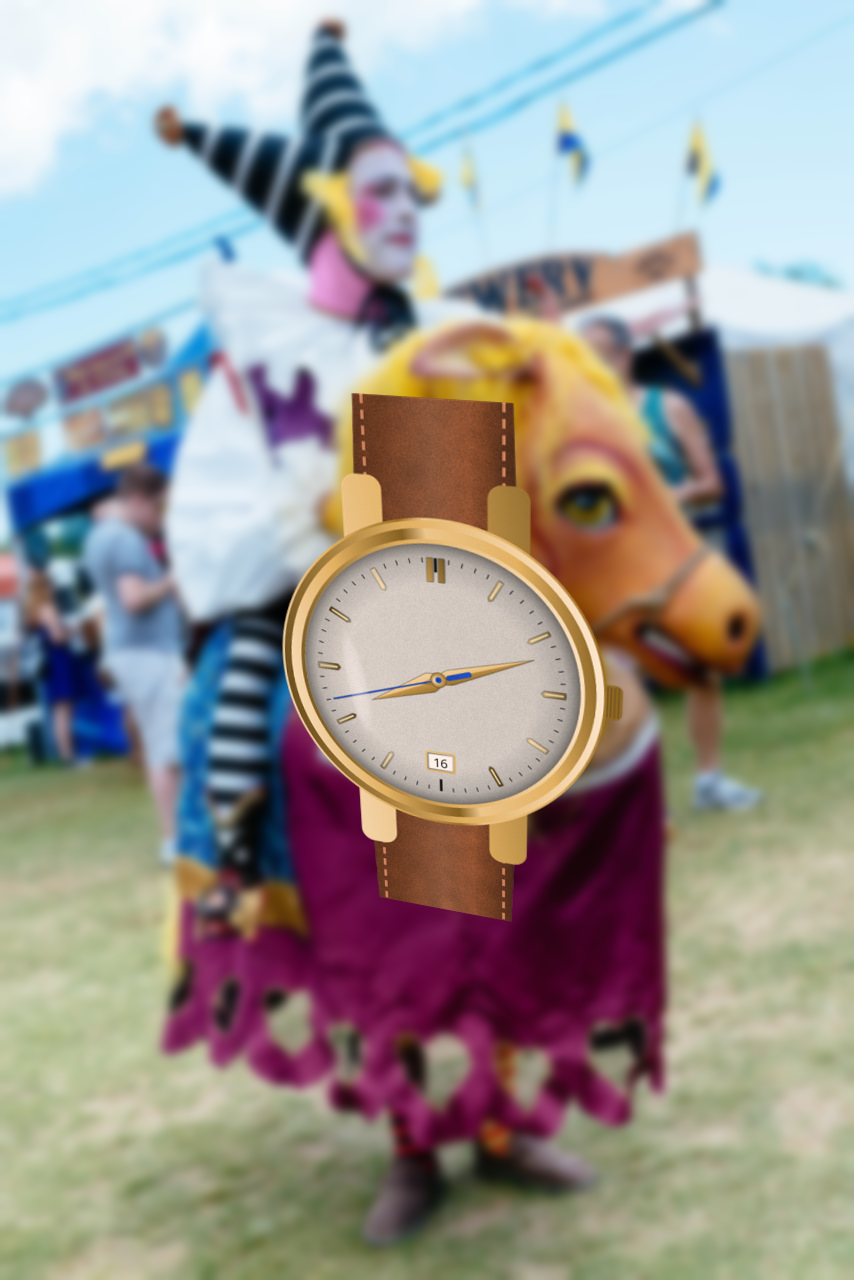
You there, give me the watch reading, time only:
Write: 8:11:42
